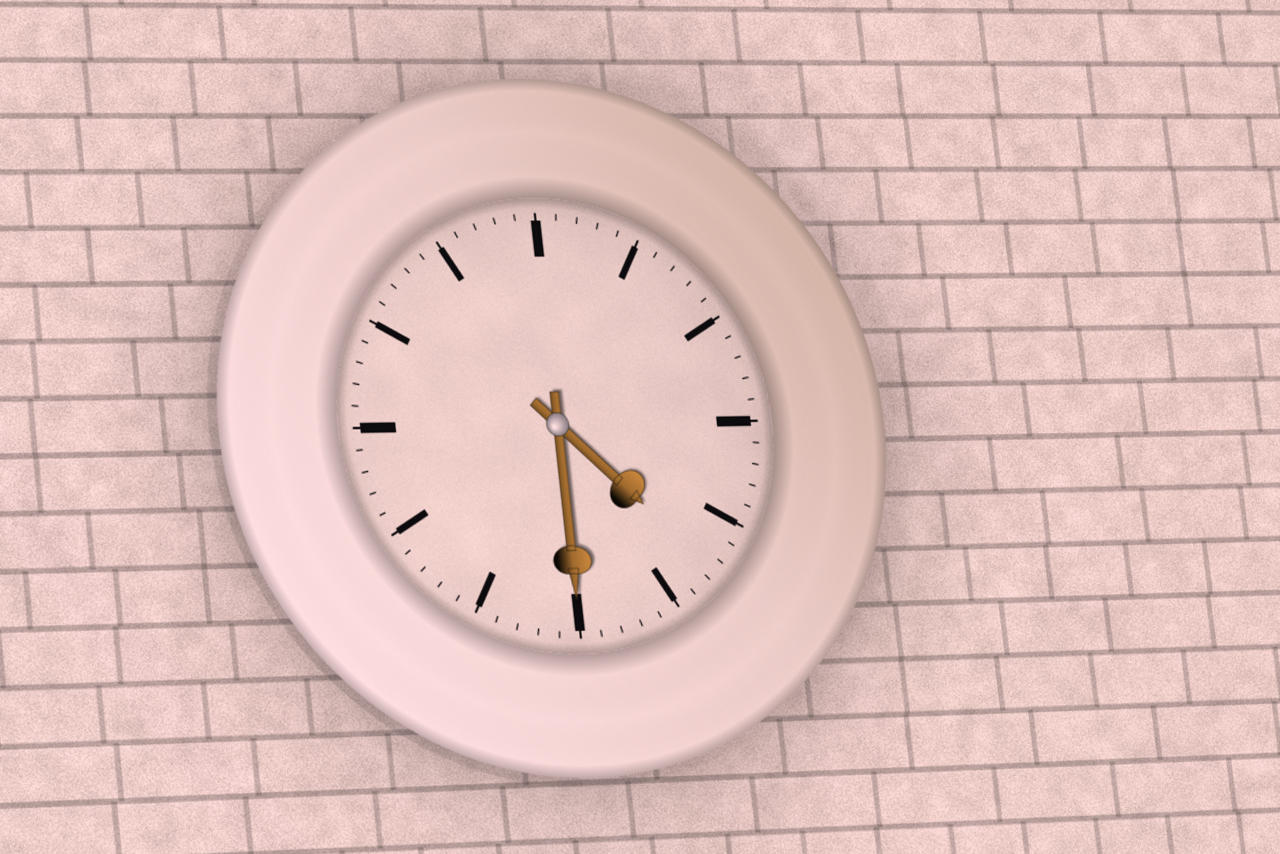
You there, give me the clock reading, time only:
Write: 4:30
